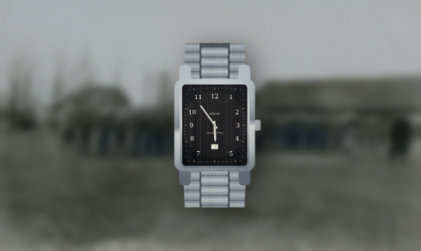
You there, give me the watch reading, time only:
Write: 5:54
